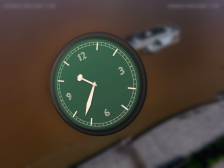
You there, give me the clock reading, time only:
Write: 10:37
